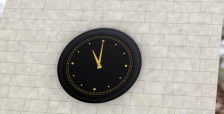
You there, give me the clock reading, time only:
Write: 11:00
